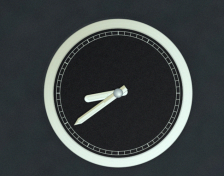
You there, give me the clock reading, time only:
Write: 8:39
